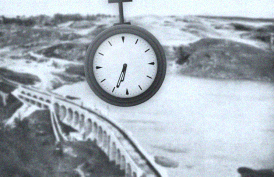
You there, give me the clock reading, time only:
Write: 6:34
